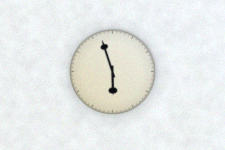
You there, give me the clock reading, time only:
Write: 5:57
